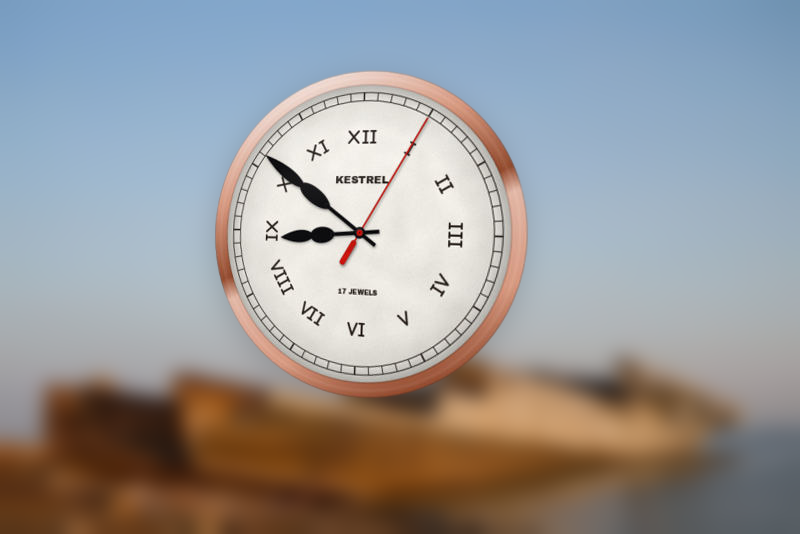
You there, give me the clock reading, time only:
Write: 8:51:05
